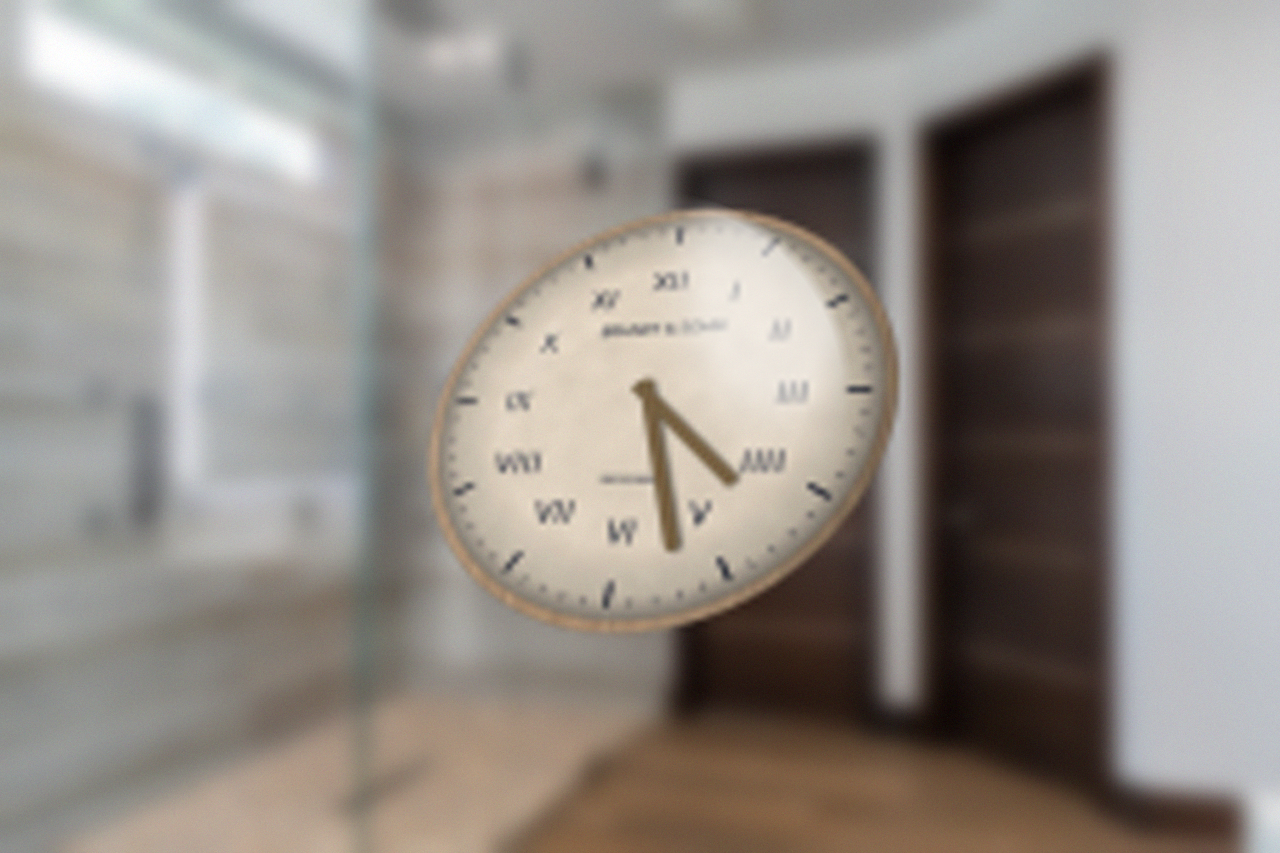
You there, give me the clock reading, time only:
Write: 4:27
